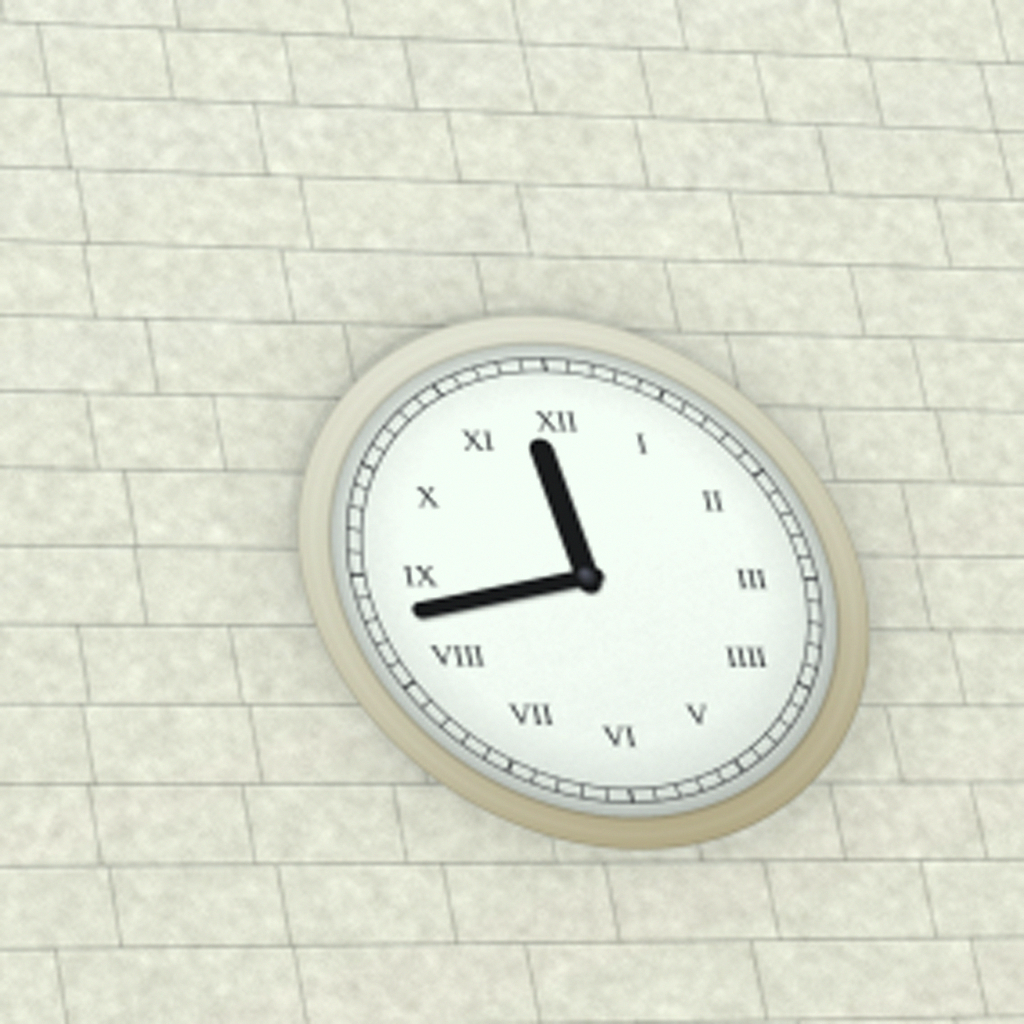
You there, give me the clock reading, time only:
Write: 11:43
